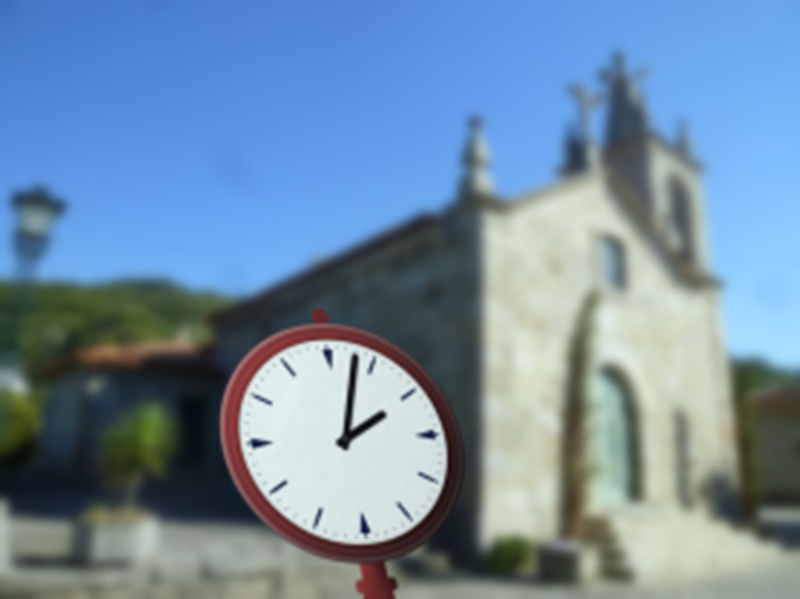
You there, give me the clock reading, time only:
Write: 2:03
